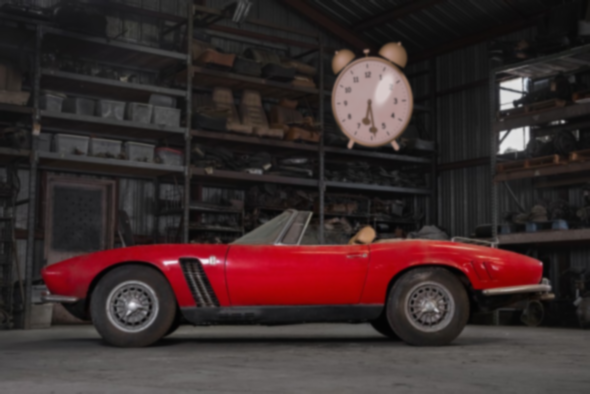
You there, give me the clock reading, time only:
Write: 6:29
